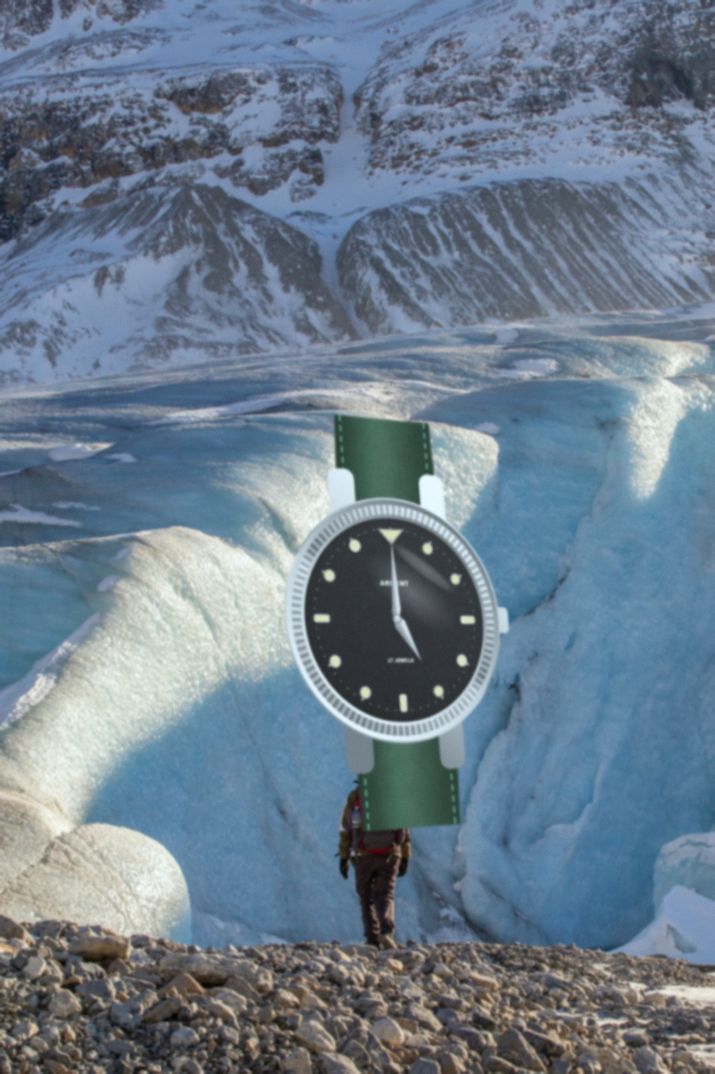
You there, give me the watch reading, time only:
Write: 5:00
